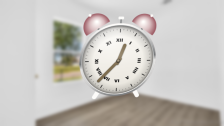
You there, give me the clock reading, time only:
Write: 12:37
